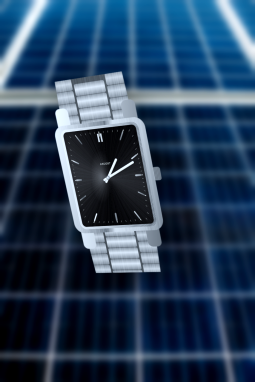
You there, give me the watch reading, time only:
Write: 1:11
